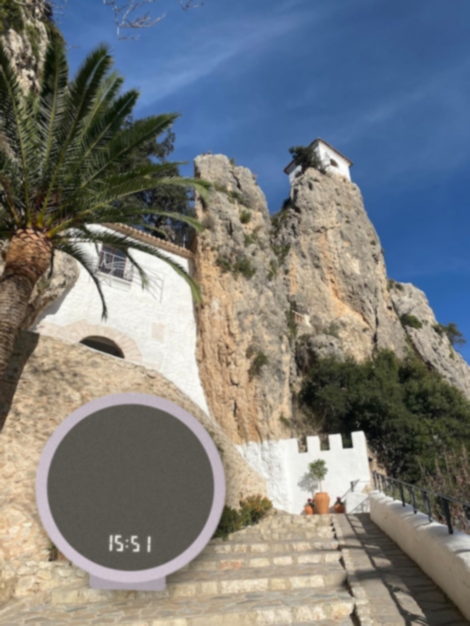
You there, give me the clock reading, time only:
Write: 15:51
